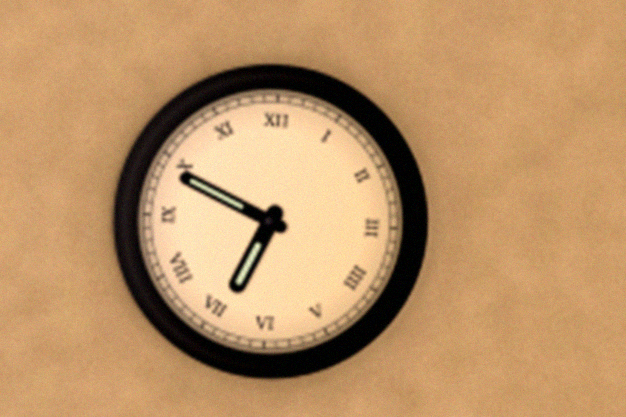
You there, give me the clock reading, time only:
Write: 6:49
